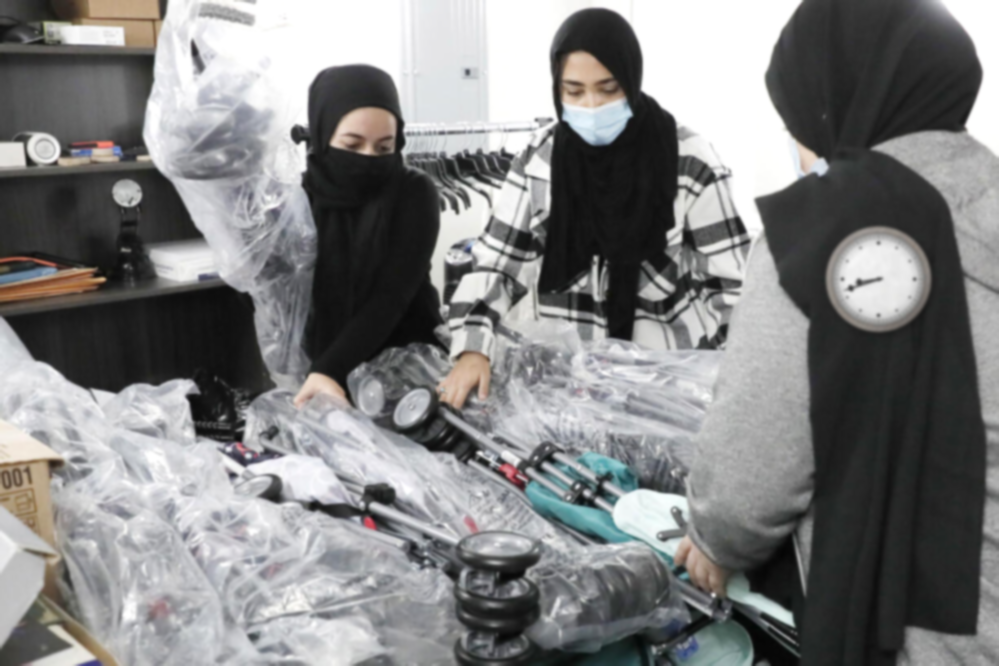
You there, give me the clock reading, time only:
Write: 8:42
